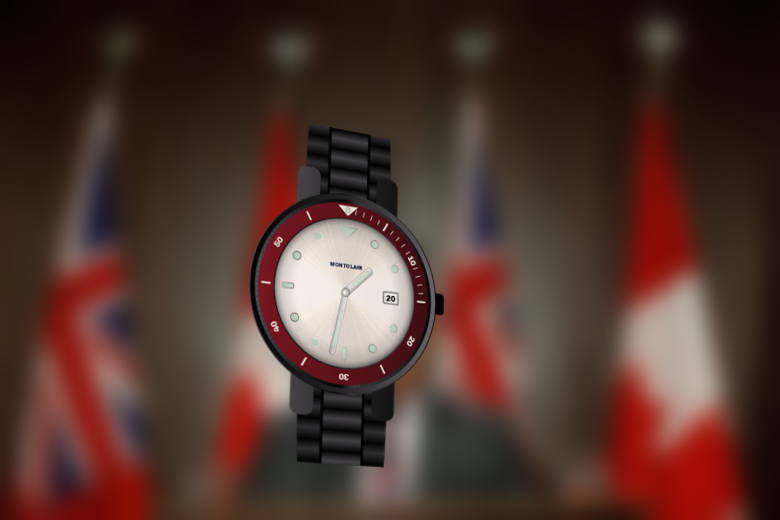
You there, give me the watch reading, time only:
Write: 1:32
